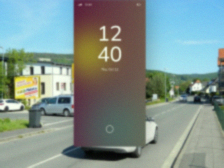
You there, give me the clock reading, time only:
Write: 12:40
